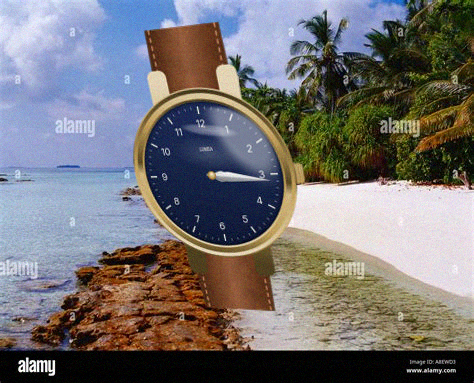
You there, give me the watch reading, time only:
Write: 3:16
